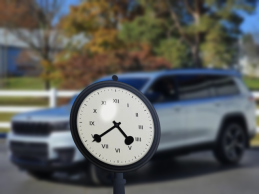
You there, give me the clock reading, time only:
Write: 4:39
